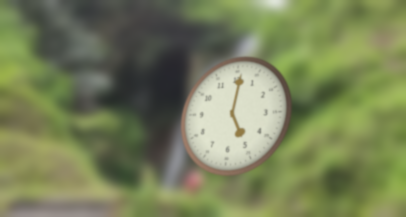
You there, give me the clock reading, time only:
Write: 5:01
